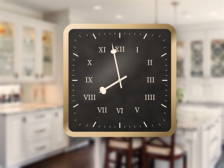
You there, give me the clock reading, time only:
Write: 7:58
